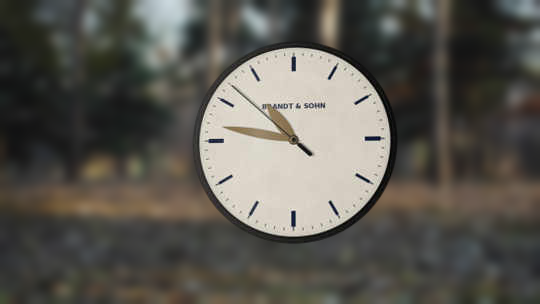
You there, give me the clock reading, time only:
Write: 10:46:52
